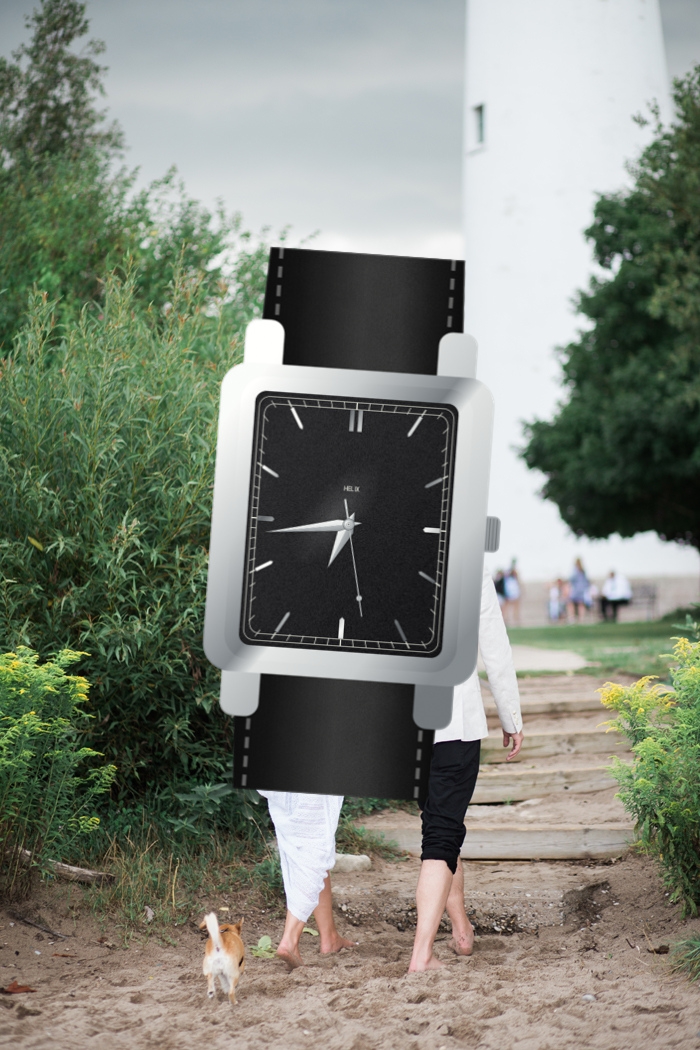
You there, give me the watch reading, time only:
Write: 6:43:28
